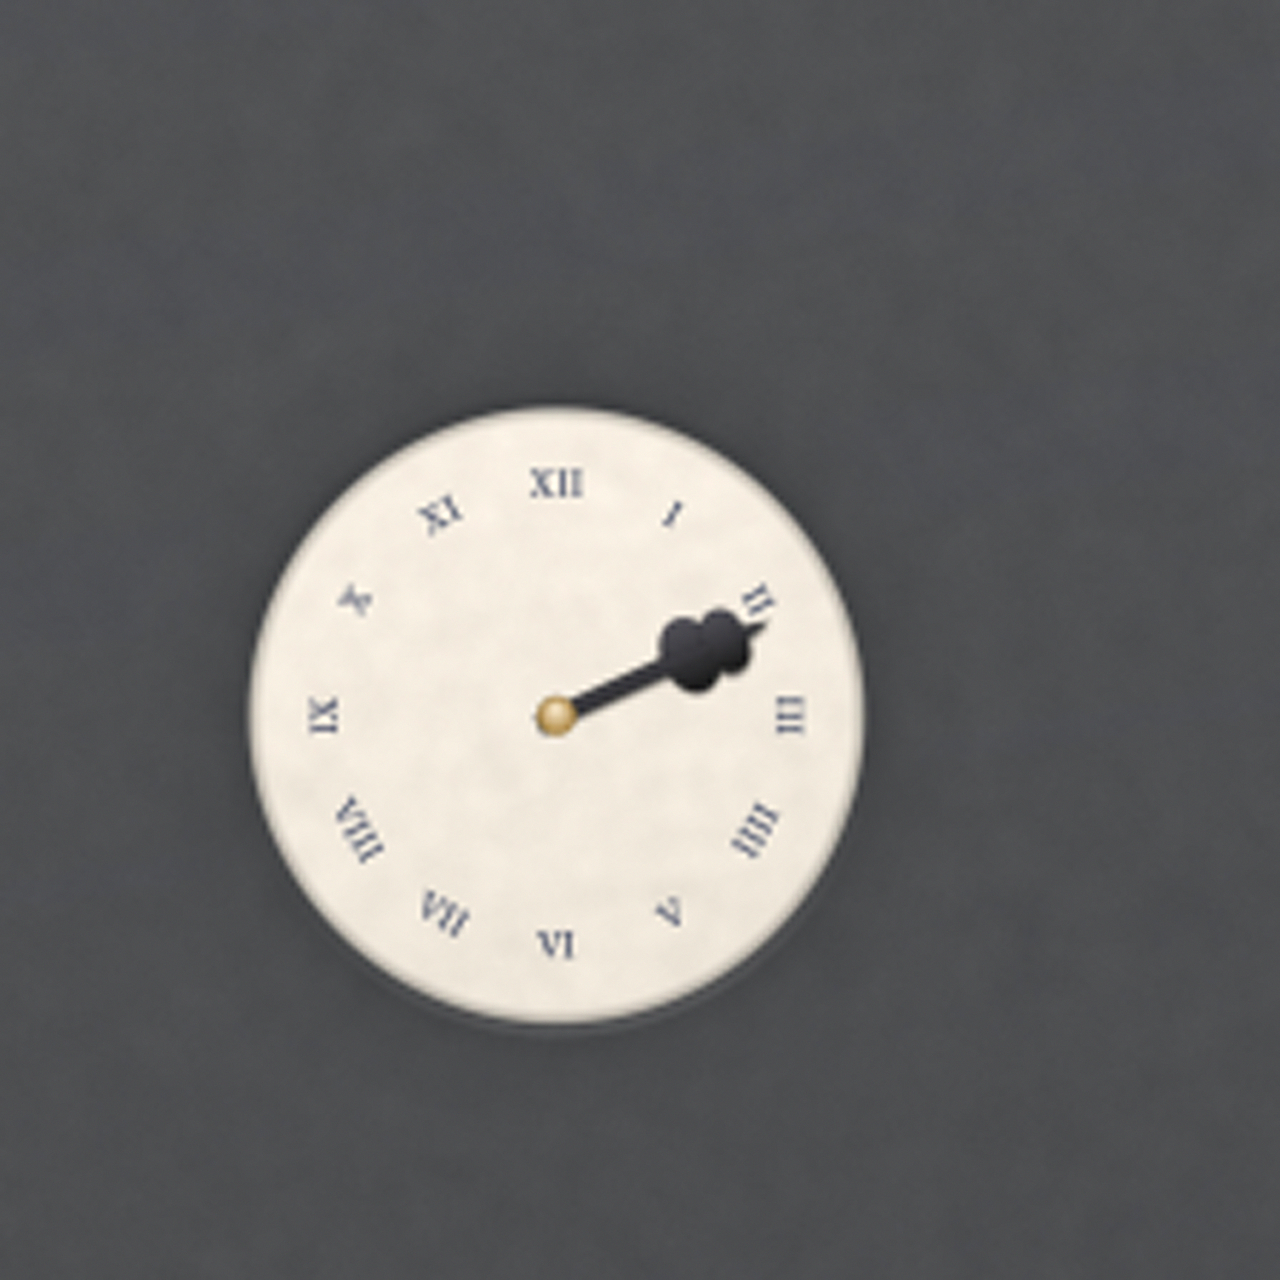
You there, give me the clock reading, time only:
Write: 2:11
